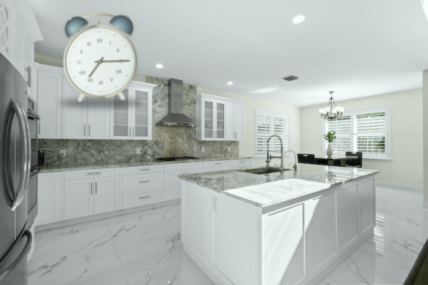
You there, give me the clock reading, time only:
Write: 7:15
